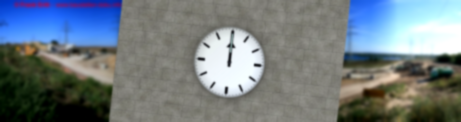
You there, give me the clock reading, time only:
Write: 12:00
